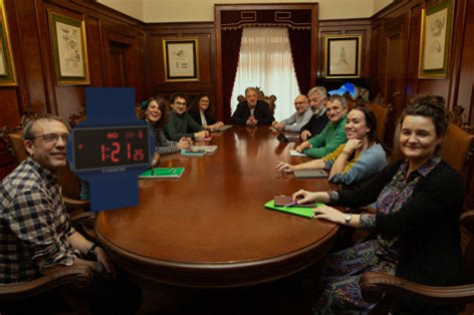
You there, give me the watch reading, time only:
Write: 1:21
